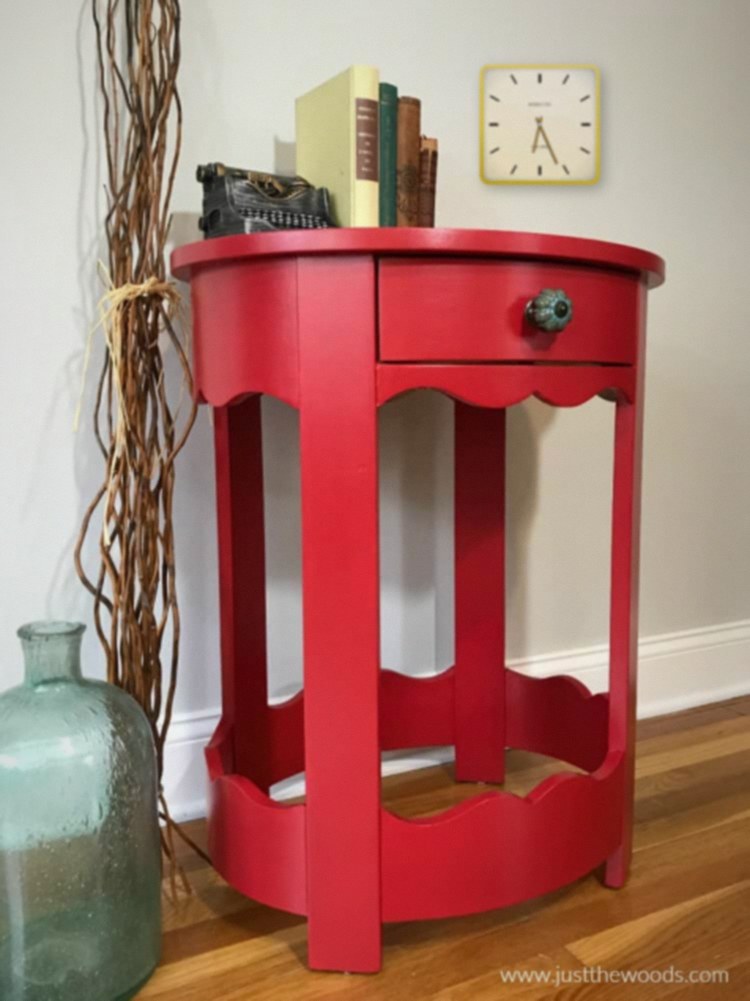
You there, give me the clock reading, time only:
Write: 6:26
